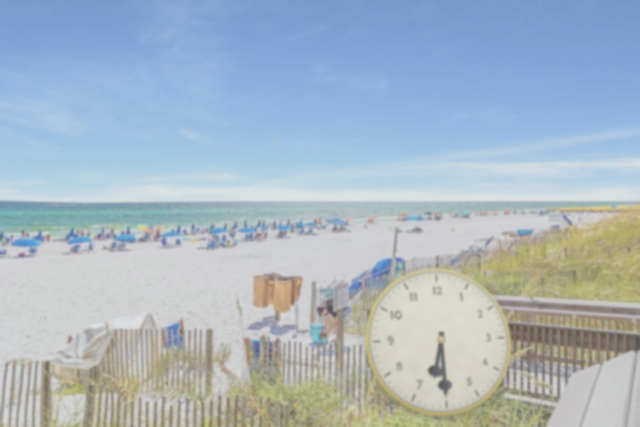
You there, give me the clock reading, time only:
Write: 6:30
